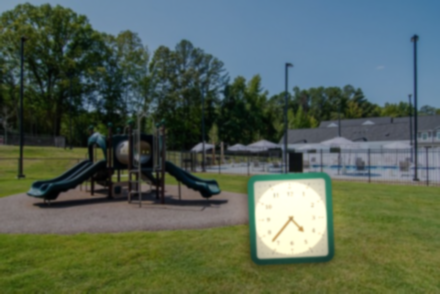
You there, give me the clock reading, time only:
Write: 4:37
